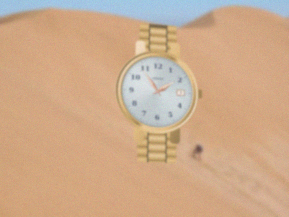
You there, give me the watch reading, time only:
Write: 1:54
